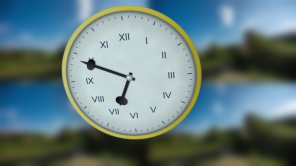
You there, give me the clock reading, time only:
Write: 6:49
